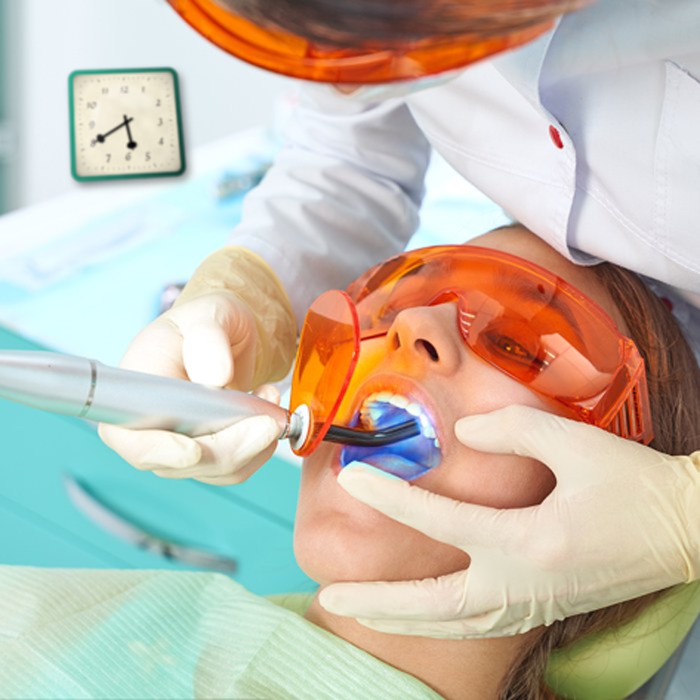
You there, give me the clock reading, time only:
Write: 5:40
